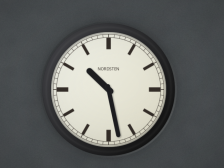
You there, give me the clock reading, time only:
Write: 10:28
